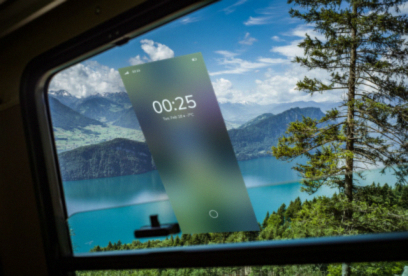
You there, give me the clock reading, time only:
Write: 0:25
